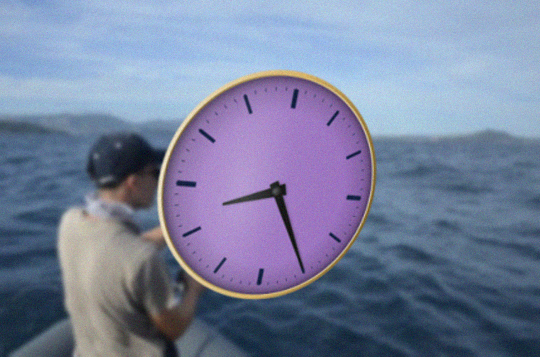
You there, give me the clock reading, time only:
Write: 8:25
